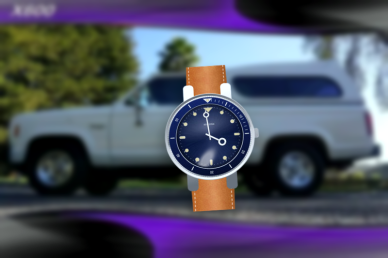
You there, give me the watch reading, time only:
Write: 3:59
